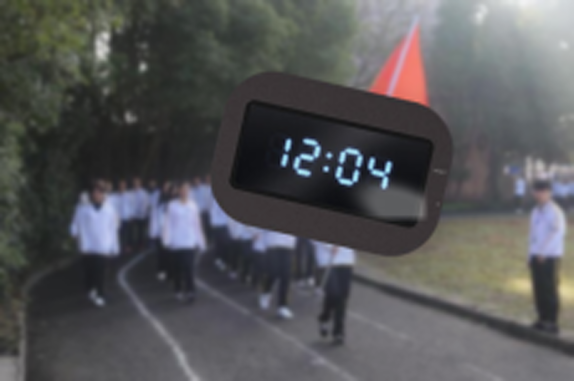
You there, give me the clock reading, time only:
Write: 12:04
